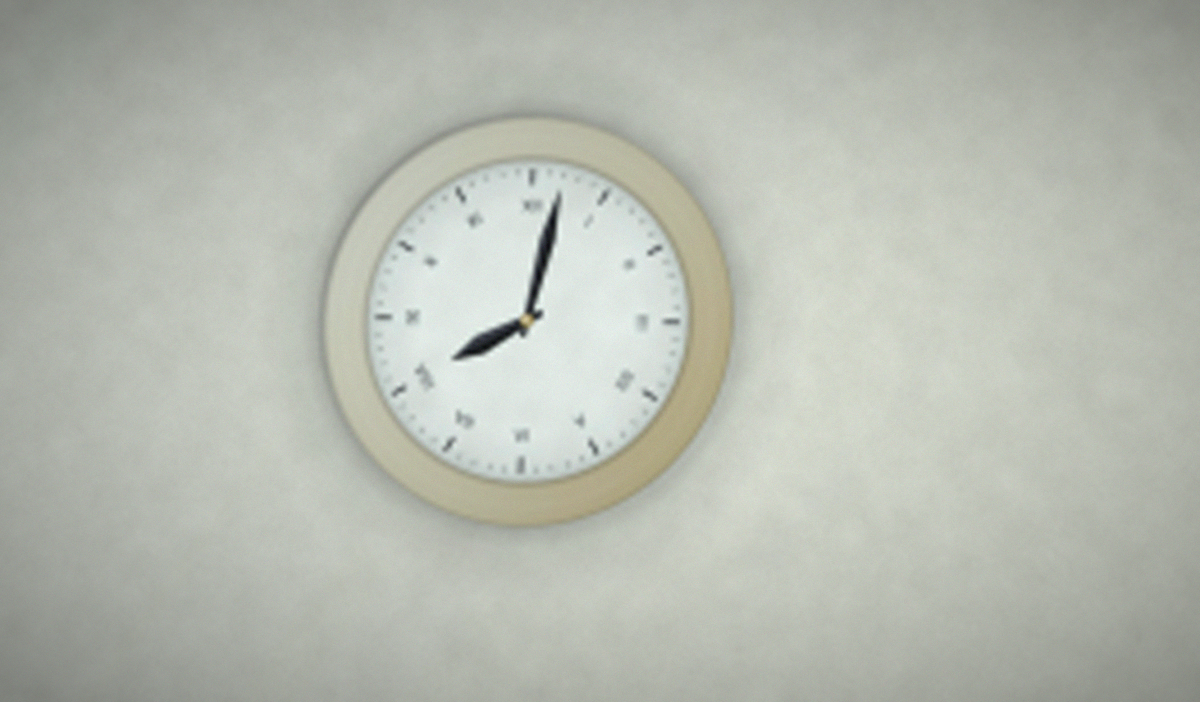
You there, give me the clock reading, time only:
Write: 8:02
